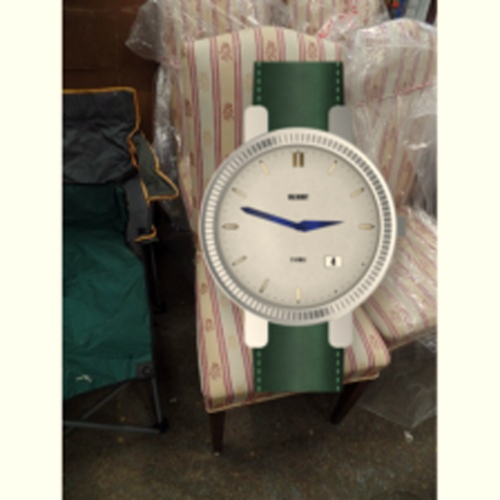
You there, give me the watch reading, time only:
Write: 2:48
